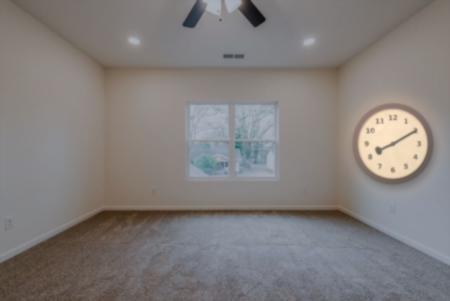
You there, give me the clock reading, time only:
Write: 8:10
